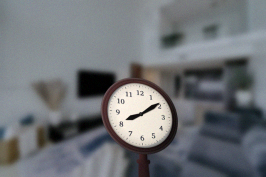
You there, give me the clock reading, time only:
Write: 8:09
